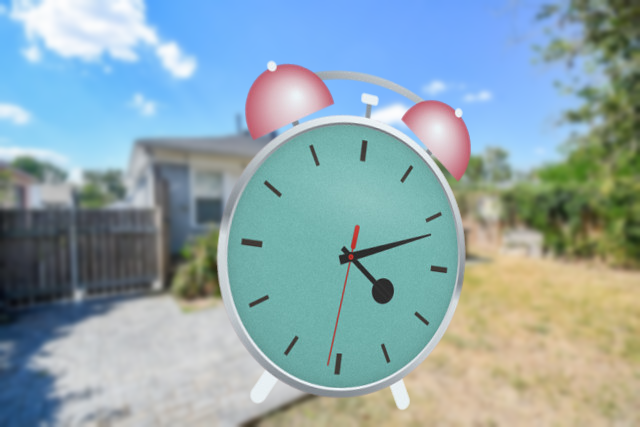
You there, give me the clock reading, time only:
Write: 4:11:31
